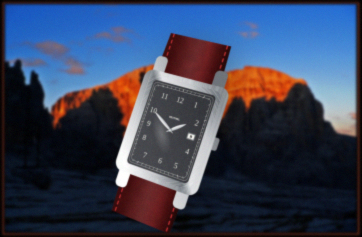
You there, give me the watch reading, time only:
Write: 1:50
